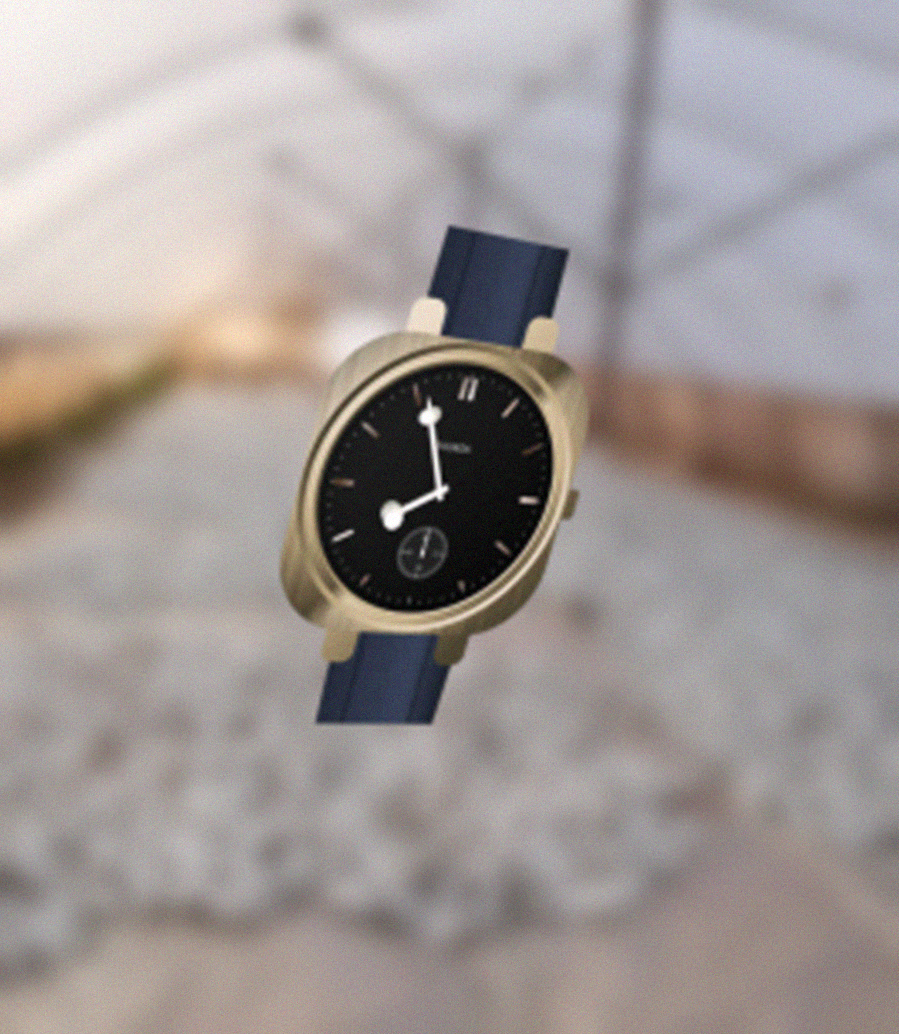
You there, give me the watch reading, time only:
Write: 7:56
